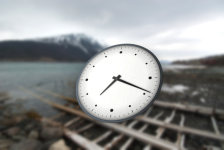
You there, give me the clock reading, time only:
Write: 7:19
